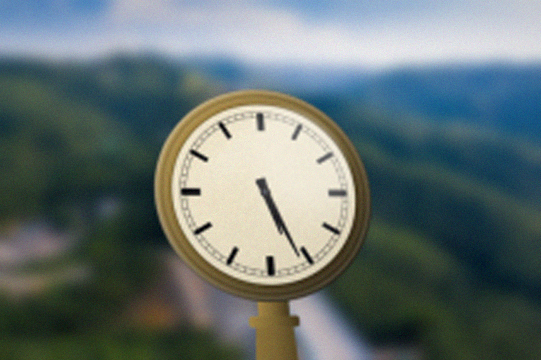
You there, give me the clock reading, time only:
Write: 5:26
